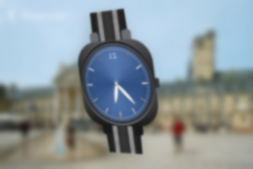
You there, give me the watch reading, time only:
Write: 6:23
